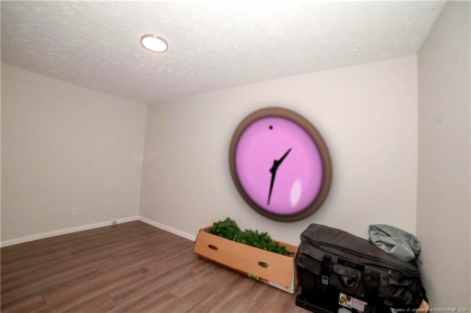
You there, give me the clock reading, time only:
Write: 1:33
